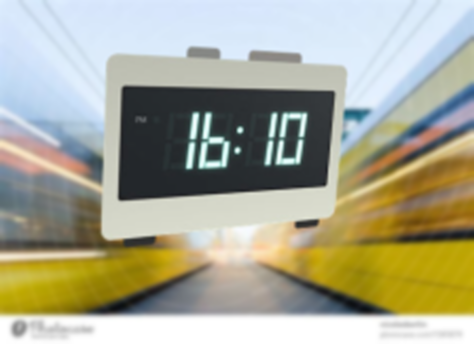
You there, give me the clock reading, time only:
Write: 16:10
